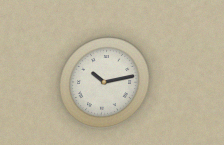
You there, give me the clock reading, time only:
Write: 10:13
